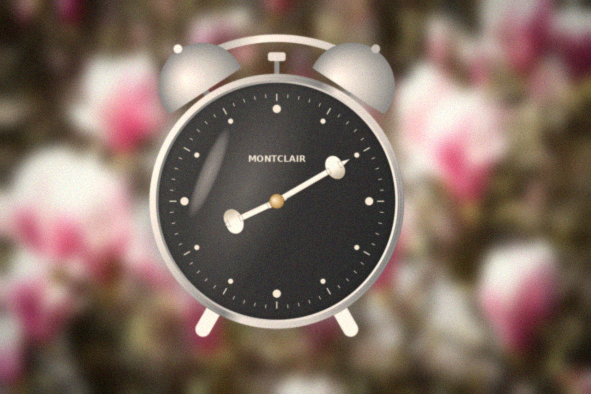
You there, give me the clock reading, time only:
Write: 8:10
